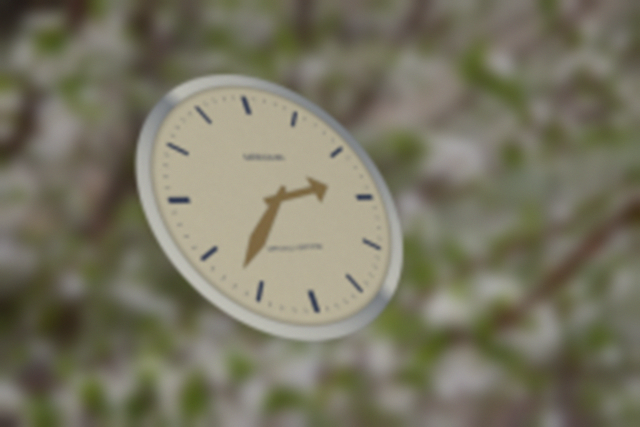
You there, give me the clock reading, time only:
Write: 2:37
